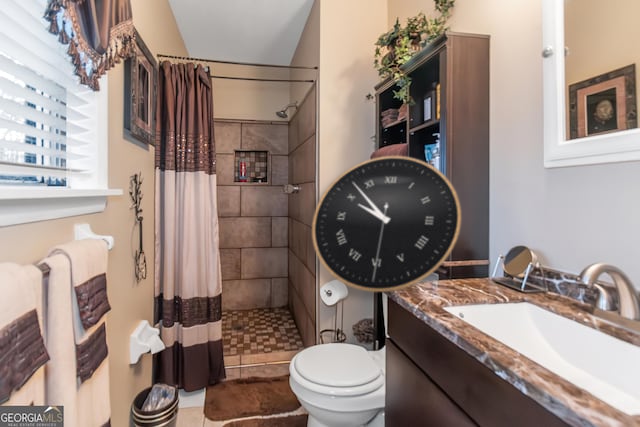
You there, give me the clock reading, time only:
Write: 9:52:30
